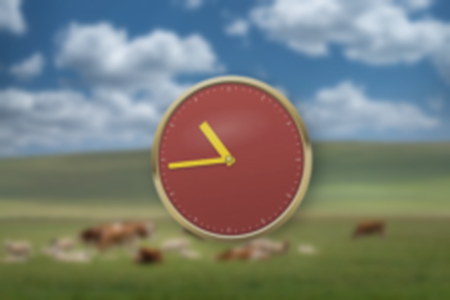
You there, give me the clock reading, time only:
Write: 10:44
